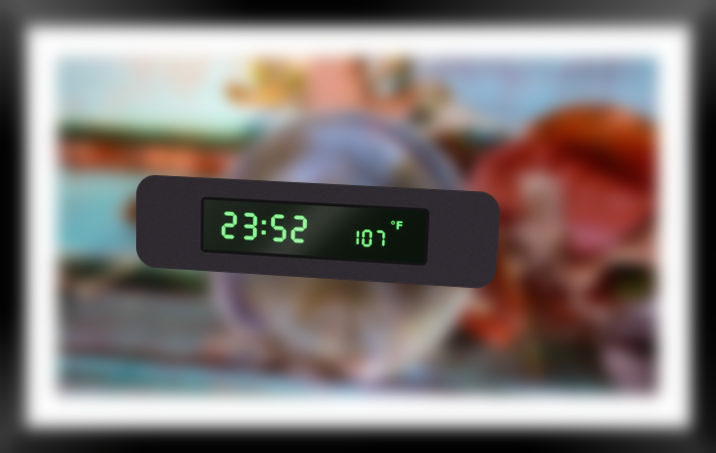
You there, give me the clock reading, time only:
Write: 23:52
